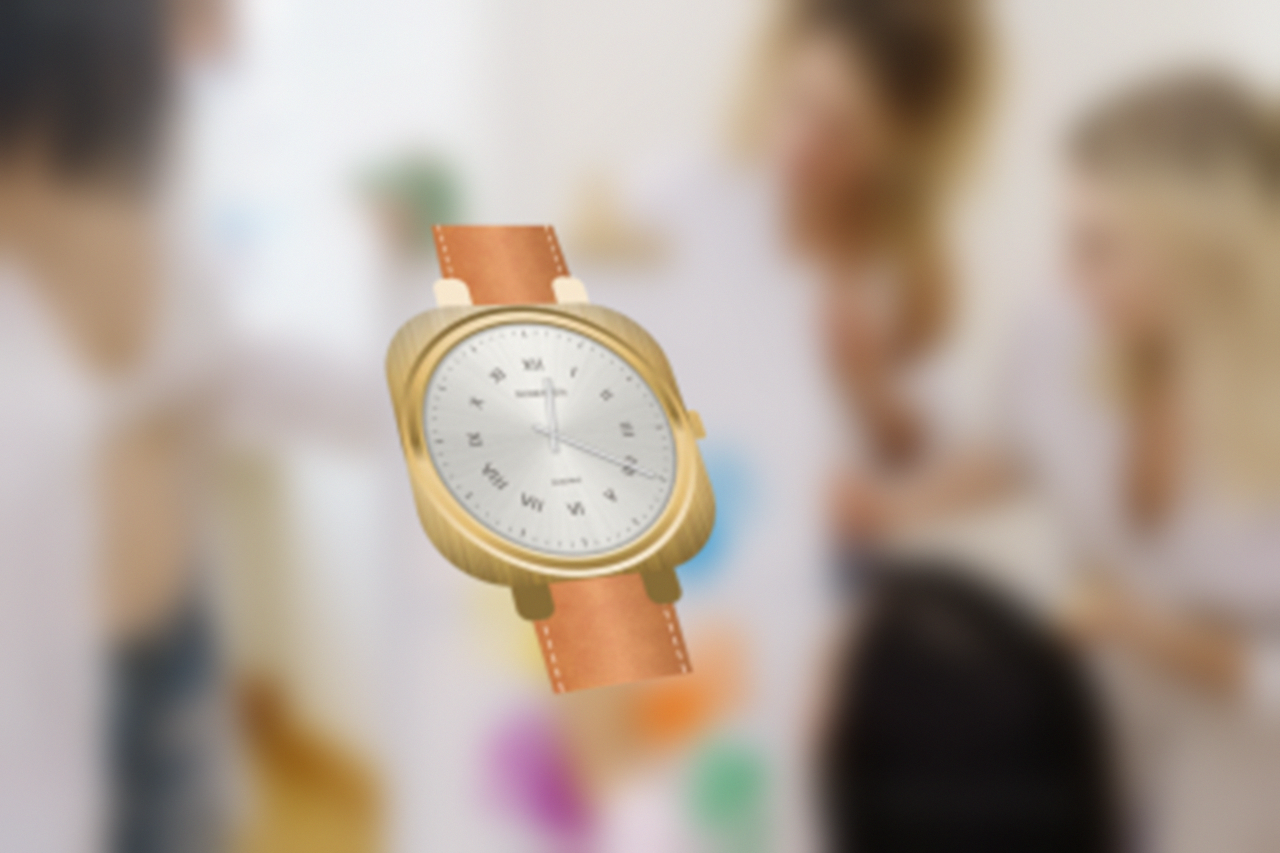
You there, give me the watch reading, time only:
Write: 12:20
